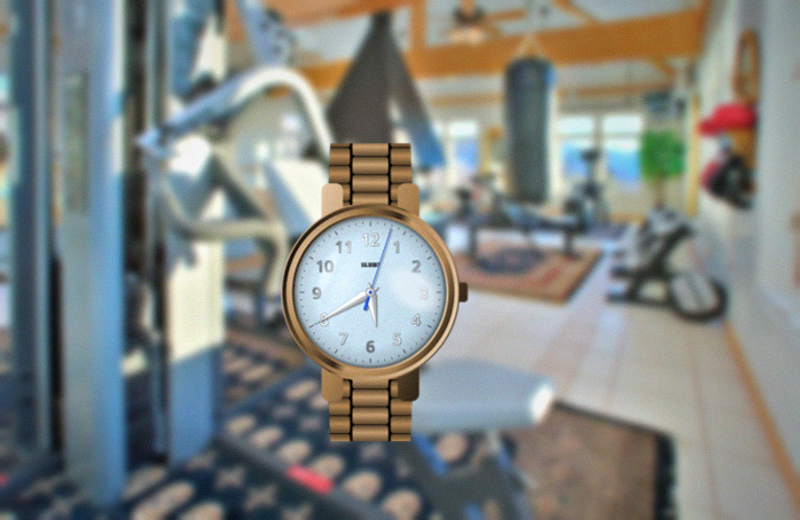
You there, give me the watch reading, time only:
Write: 5:40:03
